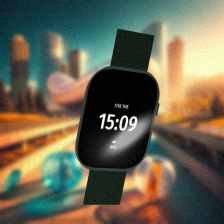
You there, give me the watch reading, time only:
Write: 15:09
